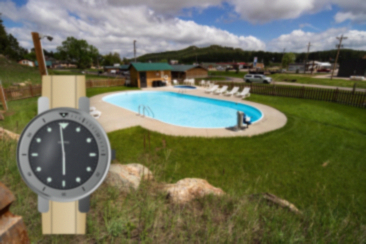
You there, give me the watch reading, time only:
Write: 5:59
